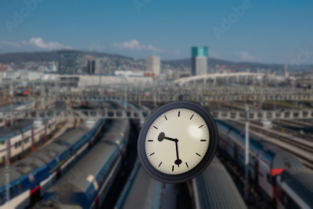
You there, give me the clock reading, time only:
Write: 9:28
